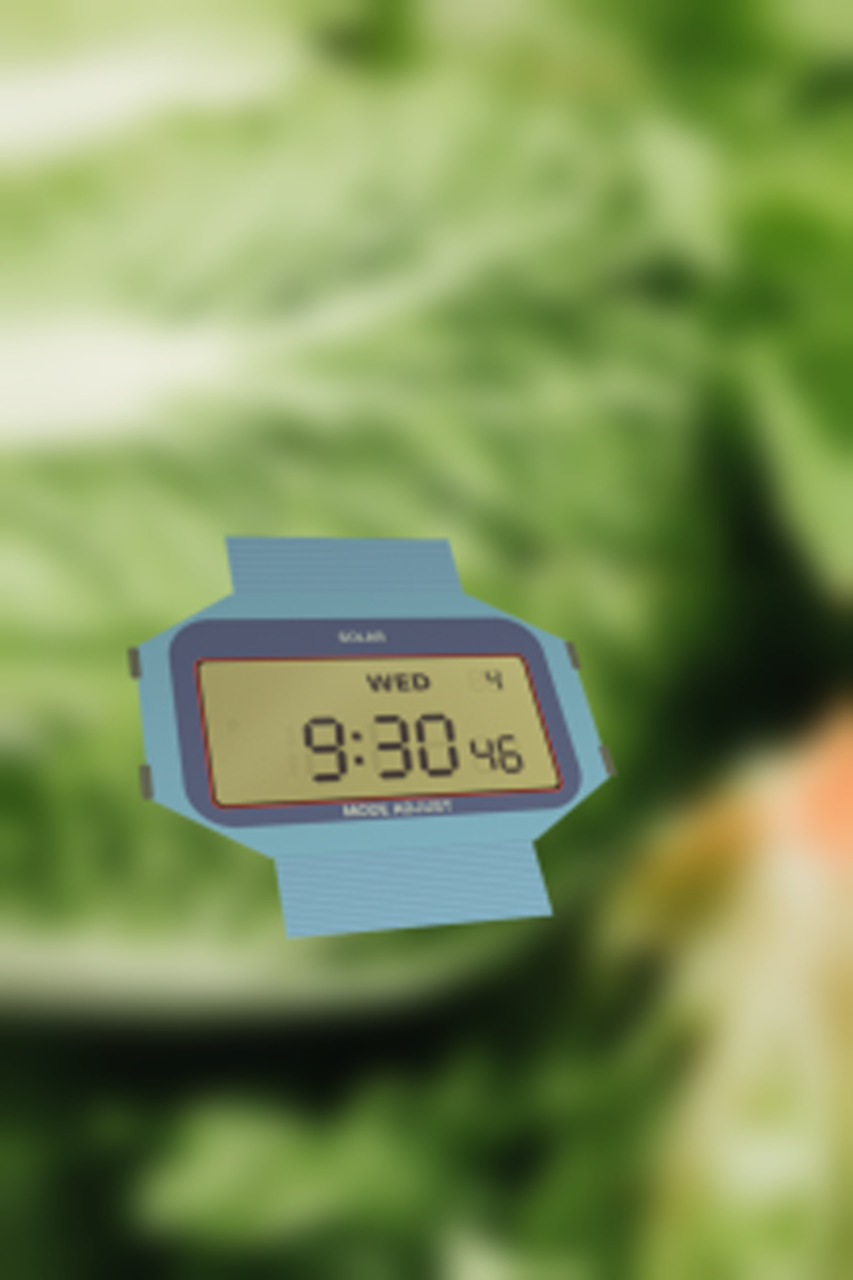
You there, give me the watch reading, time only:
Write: 9:30:46
